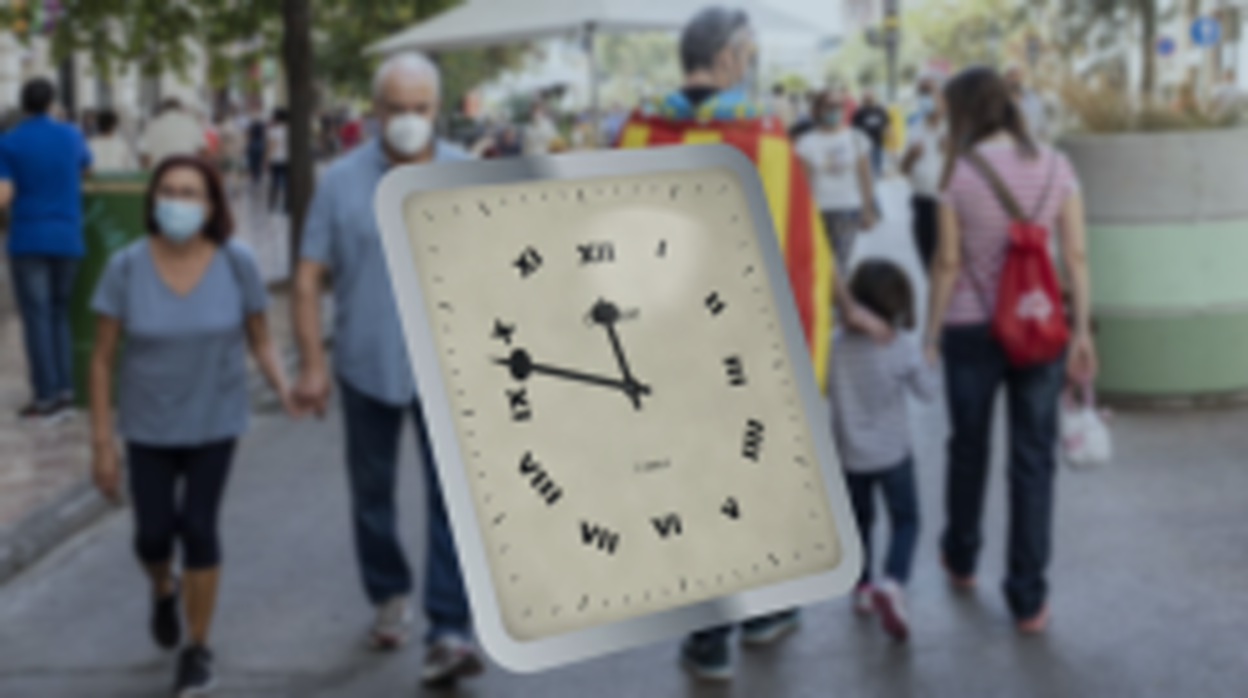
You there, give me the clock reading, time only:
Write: 11:48
